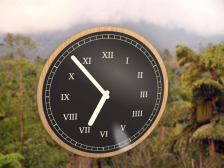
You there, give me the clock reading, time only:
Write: 6:53
